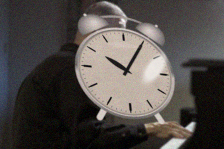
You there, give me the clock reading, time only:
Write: 10:05
